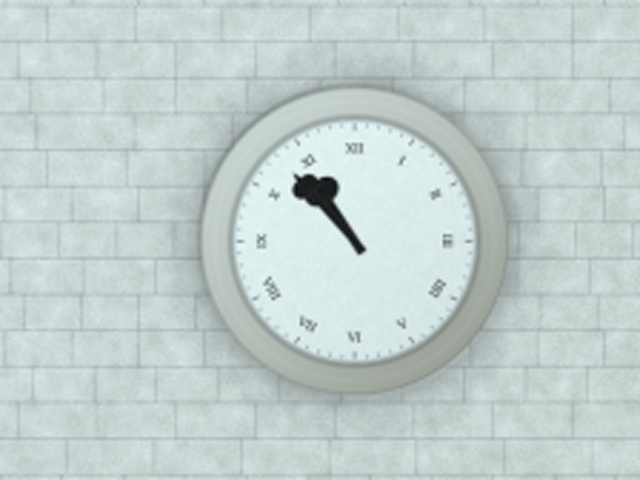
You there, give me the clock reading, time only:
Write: 10:53
